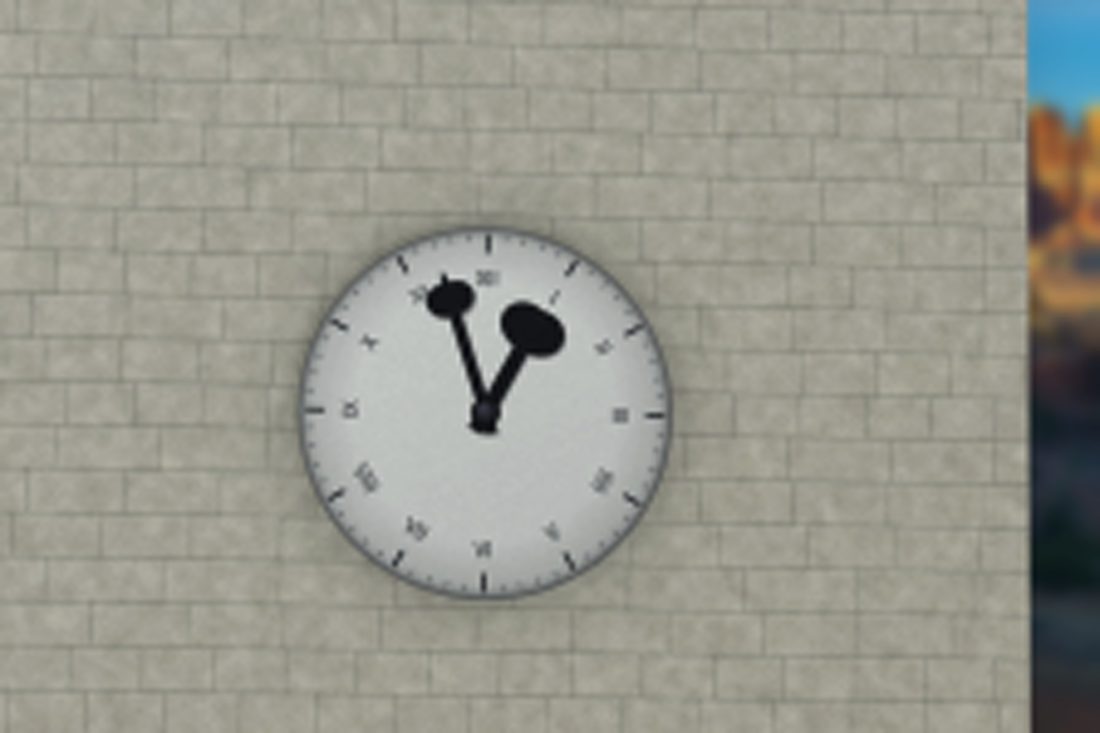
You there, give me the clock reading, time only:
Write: 12:57
